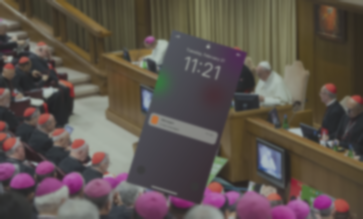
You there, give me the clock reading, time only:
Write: 11:21
